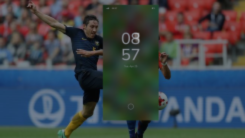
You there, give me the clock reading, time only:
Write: 8:57
